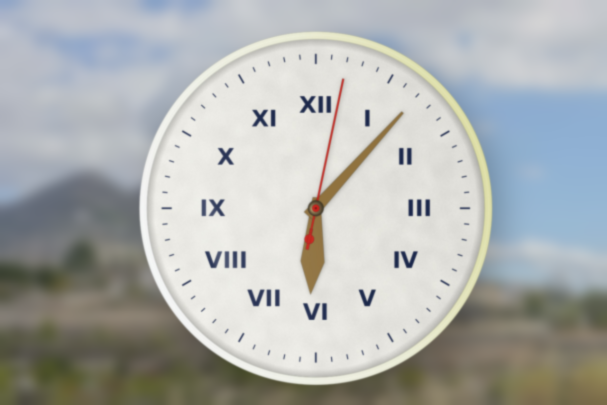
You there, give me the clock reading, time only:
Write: 6:07:02
